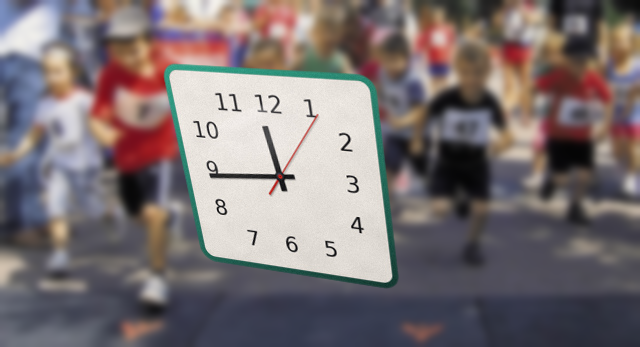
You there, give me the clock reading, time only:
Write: 11:44:06
